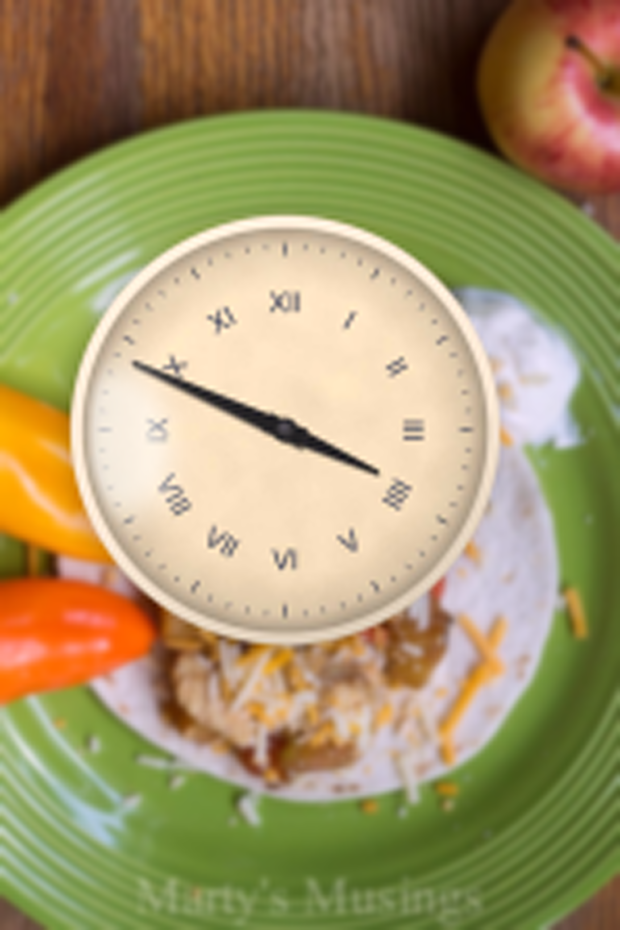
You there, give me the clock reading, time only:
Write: 3:49
